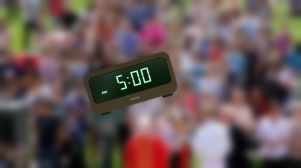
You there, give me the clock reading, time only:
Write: 5:00
